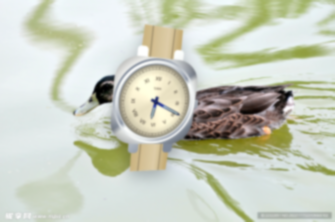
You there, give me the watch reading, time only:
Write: 6:19
